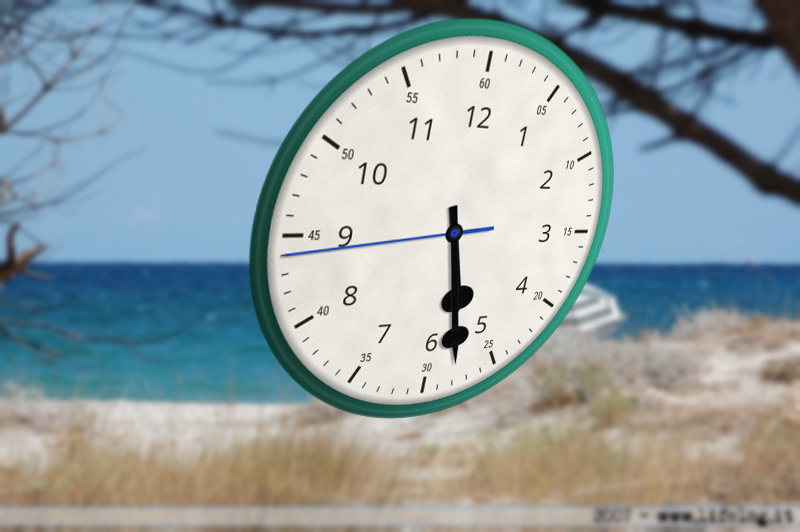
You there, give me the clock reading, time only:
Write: 5:27:44
